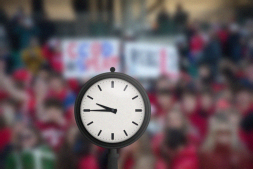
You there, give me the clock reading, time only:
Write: 9:45
